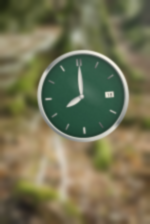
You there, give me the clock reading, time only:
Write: 8:00
